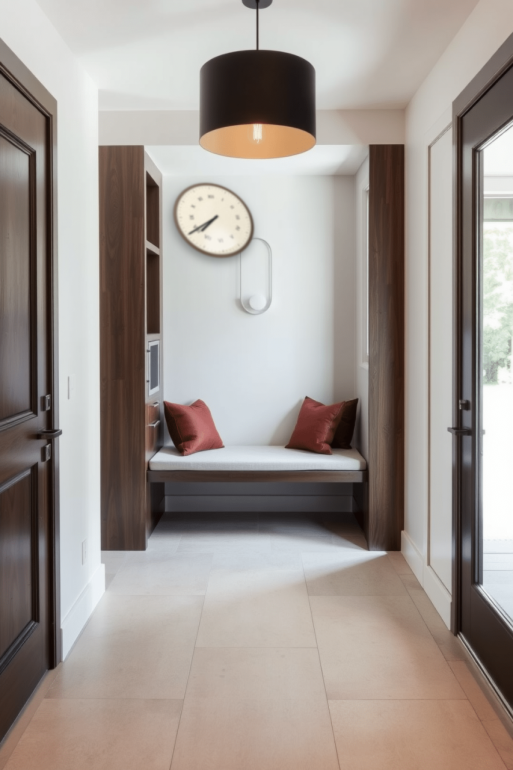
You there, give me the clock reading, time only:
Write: 7:40
